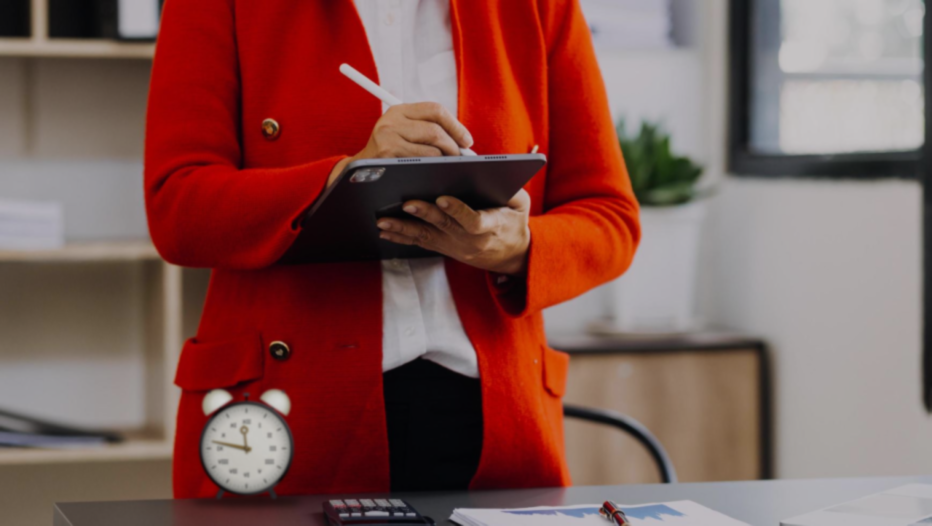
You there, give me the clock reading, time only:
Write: 11:47
